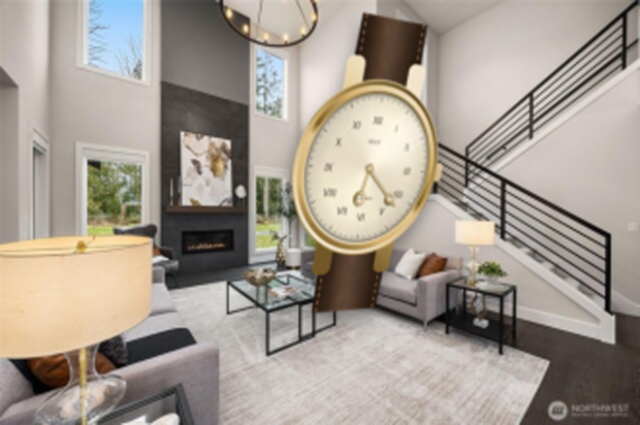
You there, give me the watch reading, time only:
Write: 6:22
